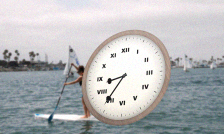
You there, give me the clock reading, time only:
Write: 8:36
